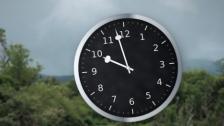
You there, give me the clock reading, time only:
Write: 9:58
